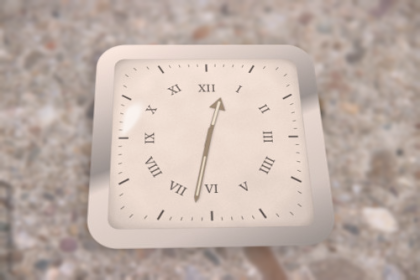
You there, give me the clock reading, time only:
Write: 12:32
